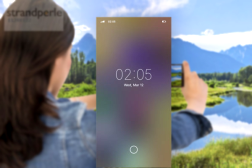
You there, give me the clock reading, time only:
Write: 2:05
